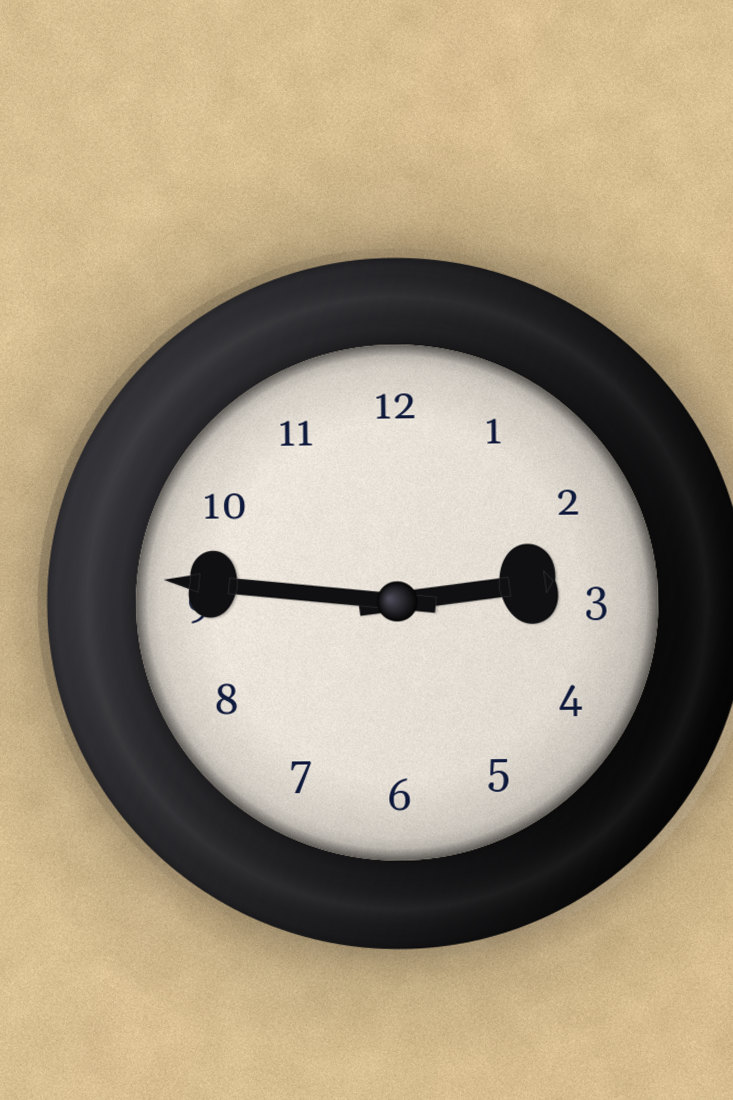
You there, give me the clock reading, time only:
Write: 2:46
